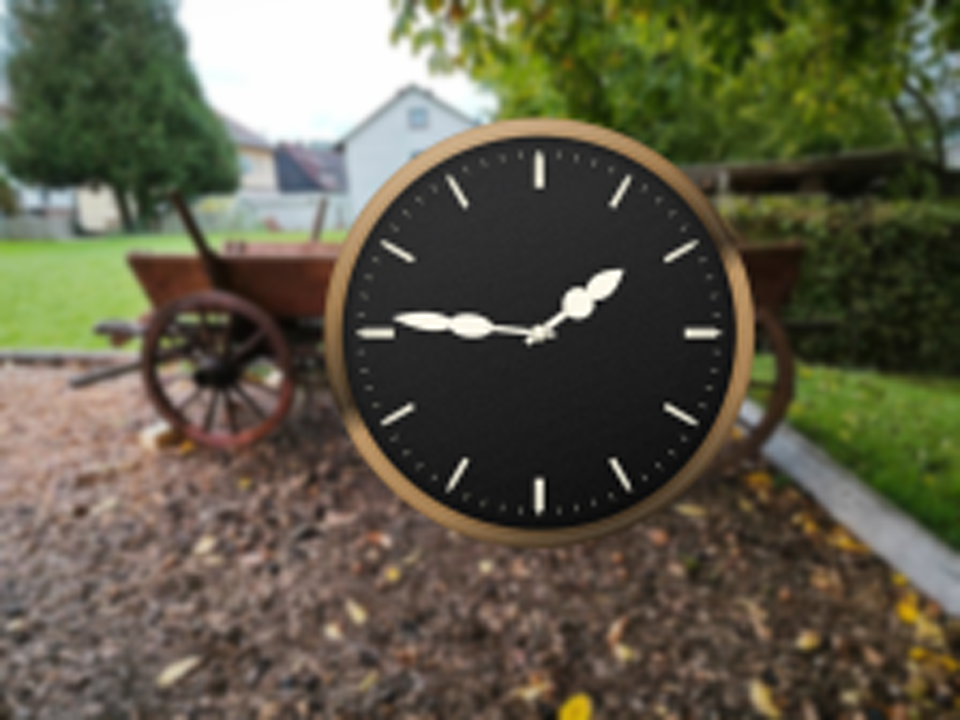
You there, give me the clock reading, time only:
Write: 1:46
